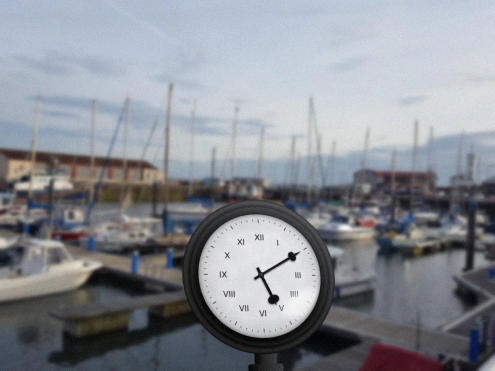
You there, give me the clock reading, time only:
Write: 5:10
